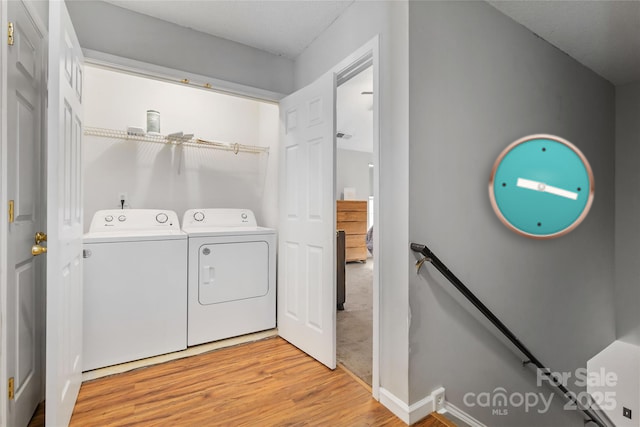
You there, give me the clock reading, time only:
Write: 9:17
